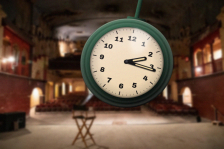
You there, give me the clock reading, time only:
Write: 2:16
